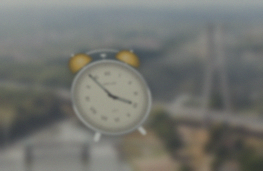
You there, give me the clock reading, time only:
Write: 3:54
